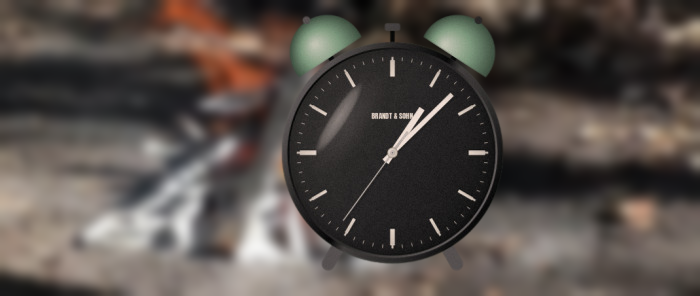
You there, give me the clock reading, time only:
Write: 1:07:36
